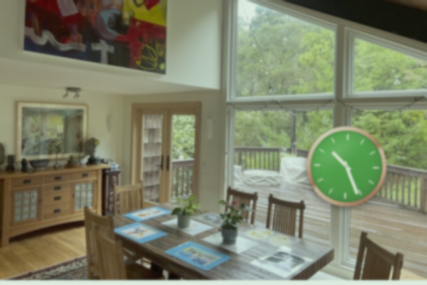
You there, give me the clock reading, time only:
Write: 10:26
